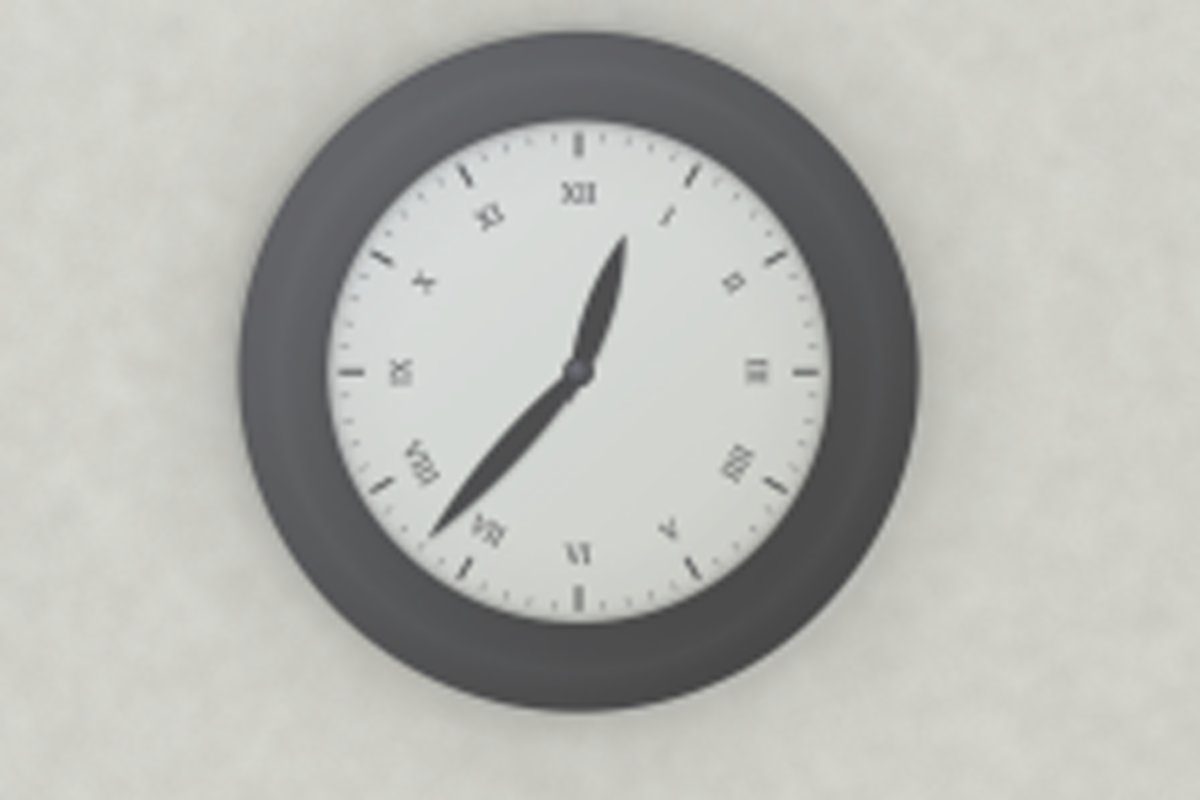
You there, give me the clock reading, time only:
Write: 12:37
